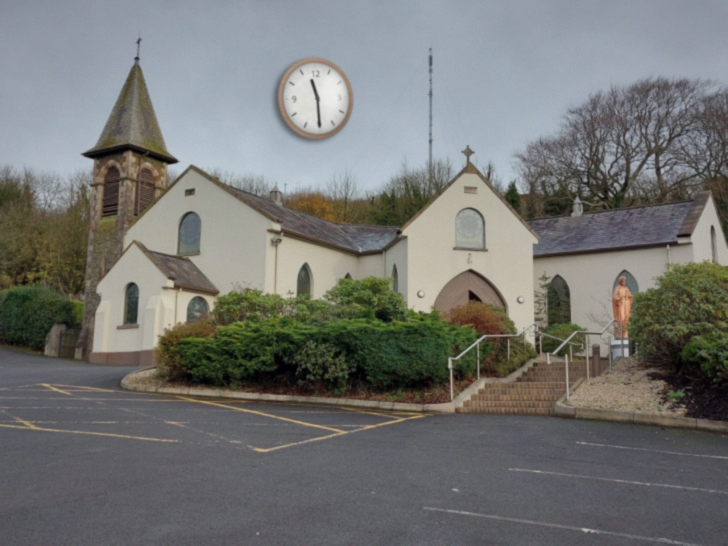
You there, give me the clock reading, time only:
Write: 11:30
